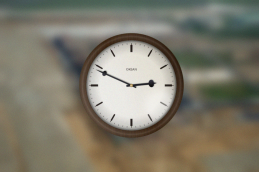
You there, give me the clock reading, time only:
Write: 2:49
